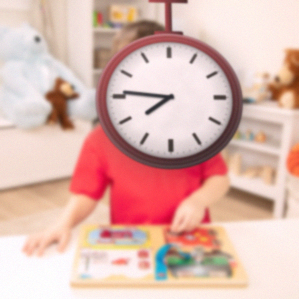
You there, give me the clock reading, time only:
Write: 7:46
